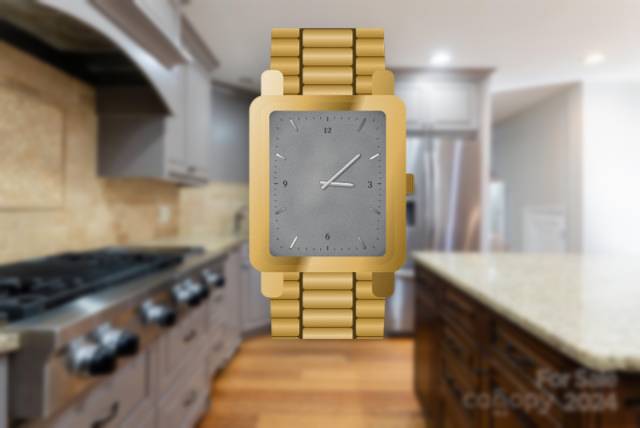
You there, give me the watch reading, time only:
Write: 3:08
